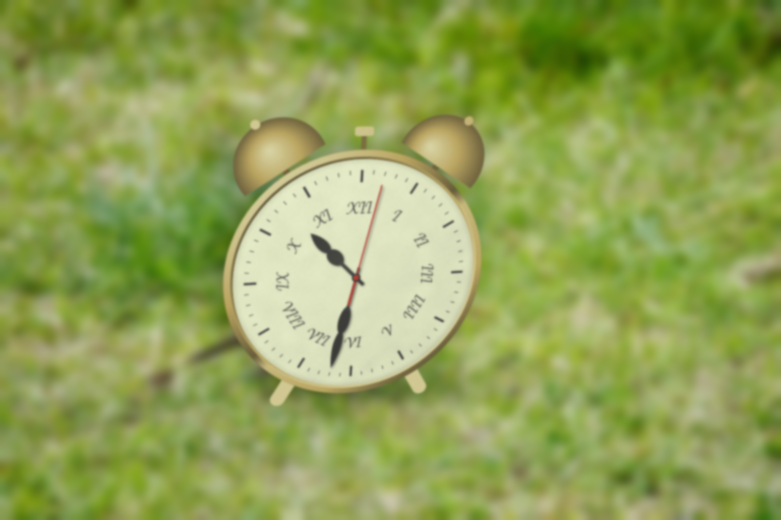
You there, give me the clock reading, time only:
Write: 10:32:02
